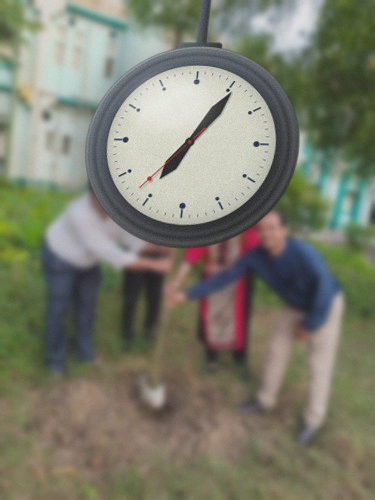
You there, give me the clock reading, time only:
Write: 7:05:37
